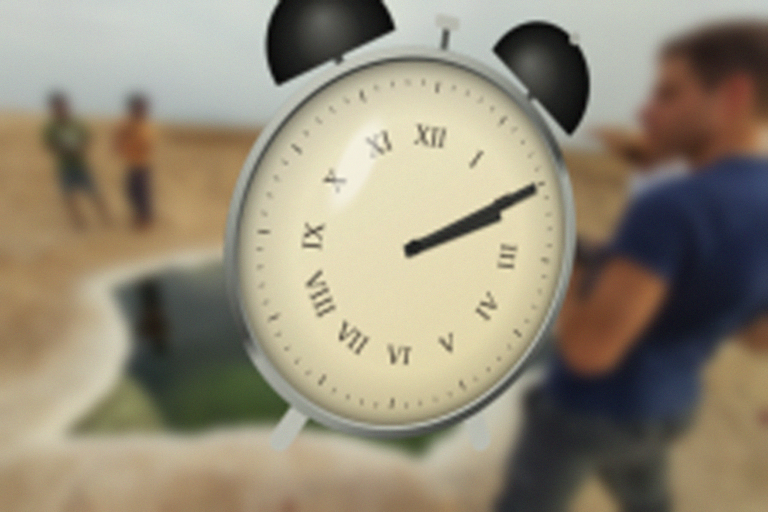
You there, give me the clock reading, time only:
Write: 2:10
